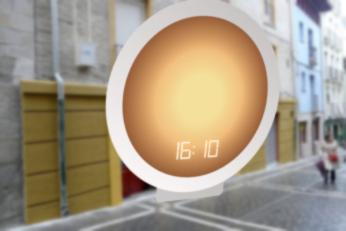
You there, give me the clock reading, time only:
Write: 16:10
